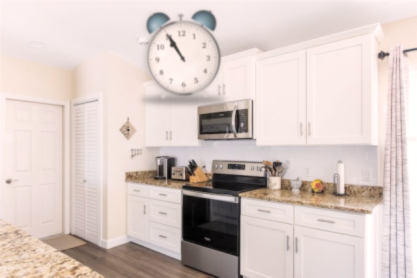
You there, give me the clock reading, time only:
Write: 10:55
